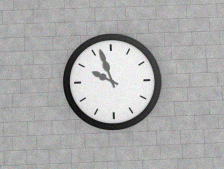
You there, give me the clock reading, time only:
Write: 9:57
